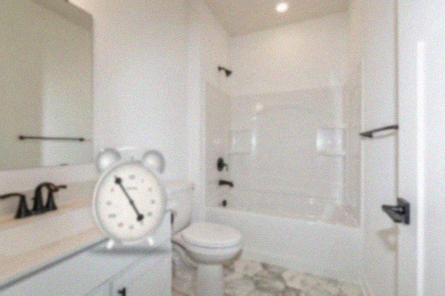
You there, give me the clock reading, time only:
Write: 4:54
